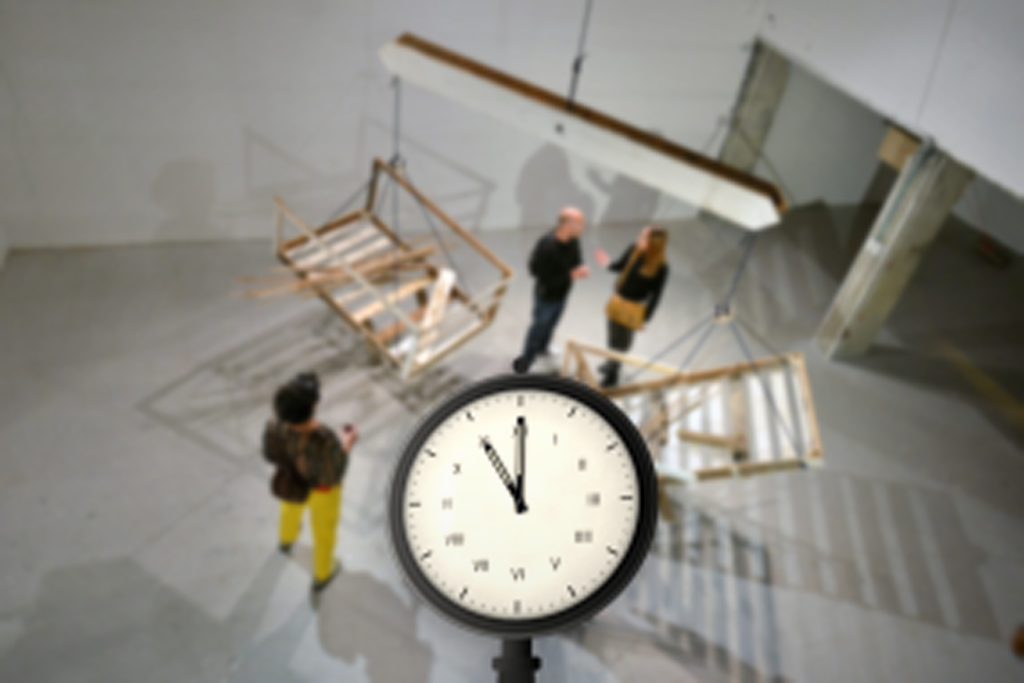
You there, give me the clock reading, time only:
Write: 11:00
